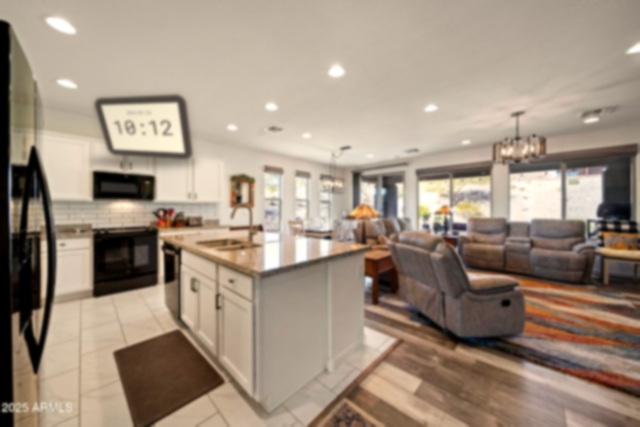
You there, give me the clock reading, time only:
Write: 10:12
